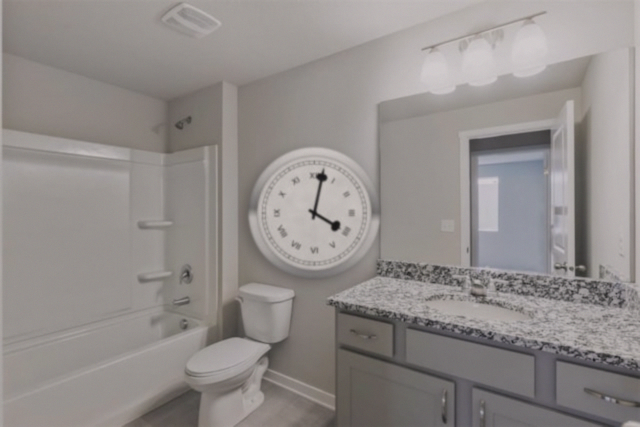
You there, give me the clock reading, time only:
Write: 4:02
